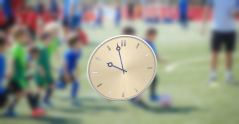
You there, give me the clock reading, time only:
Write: 9:58
